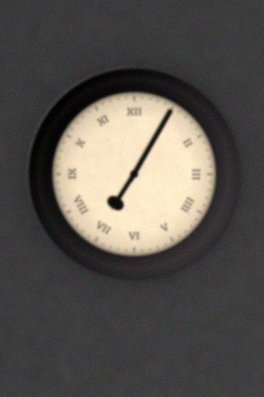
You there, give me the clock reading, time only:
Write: 7:05
